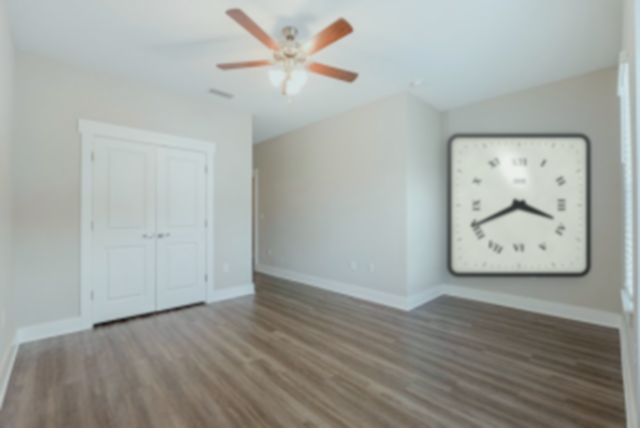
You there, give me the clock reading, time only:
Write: 3:41
